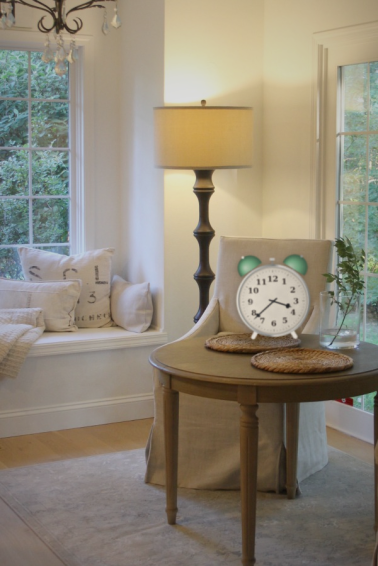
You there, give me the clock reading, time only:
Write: 3:38
